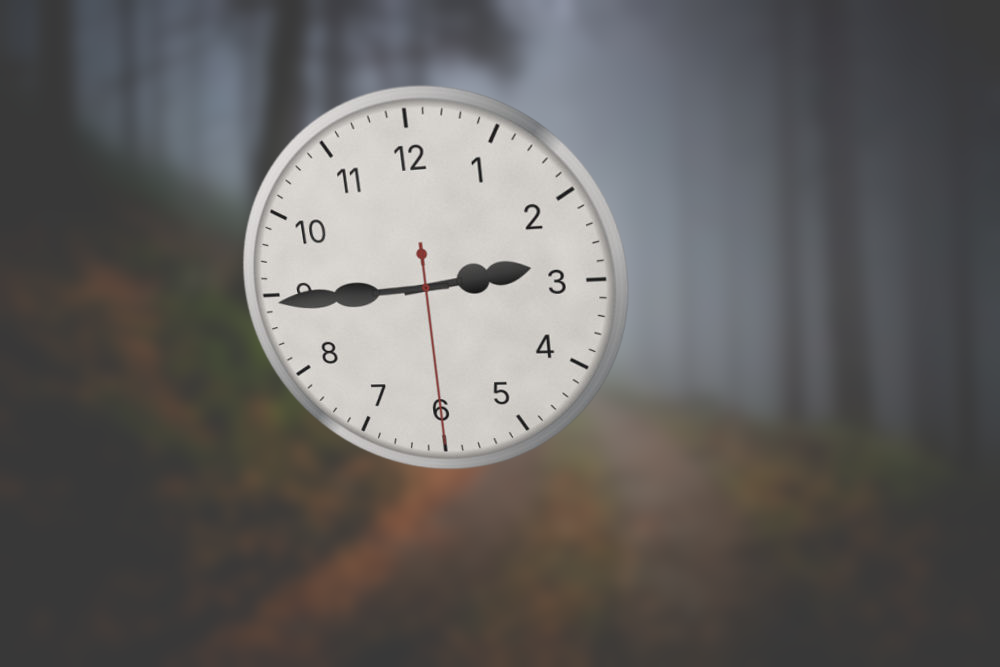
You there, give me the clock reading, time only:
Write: 2:44:30
